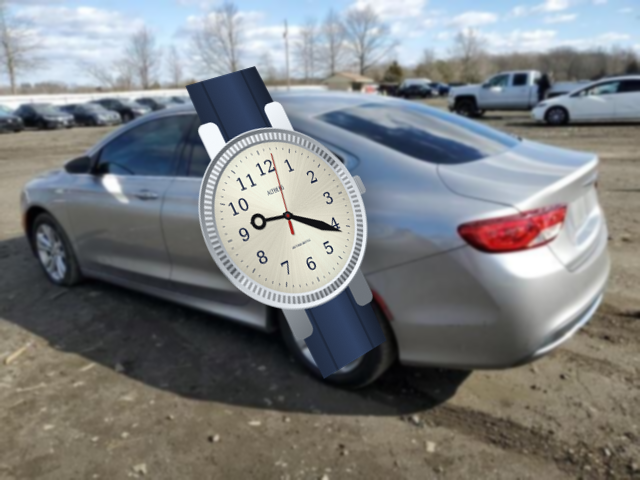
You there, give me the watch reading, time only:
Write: 9:21:02
